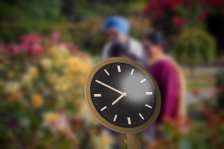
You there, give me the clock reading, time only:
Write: 7:50
